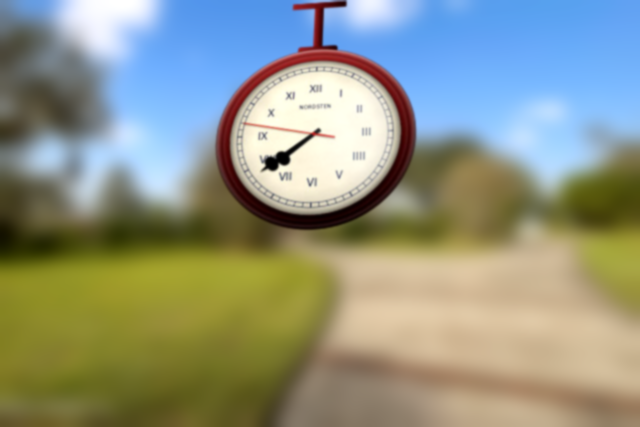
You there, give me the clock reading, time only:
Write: 7:38:47
